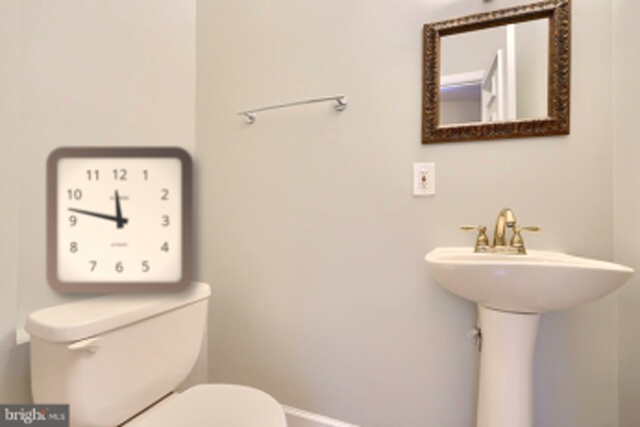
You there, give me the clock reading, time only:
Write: 11:47
